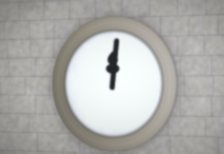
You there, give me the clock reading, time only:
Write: 12:01
